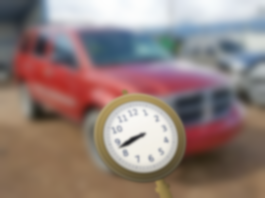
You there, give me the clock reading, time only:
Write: 8:43
